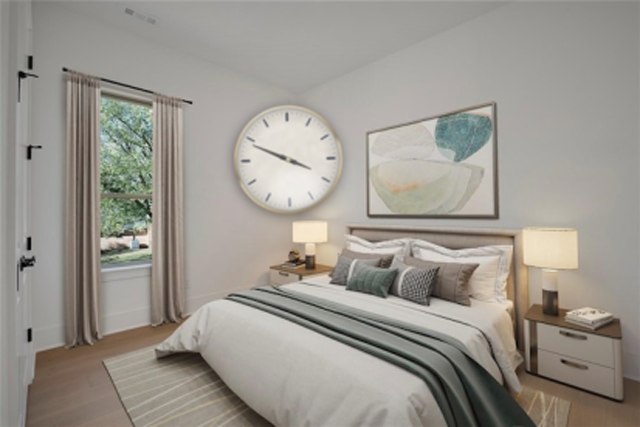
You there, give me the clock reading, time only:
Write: 3:49
